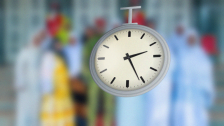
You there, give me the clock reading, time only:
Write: 2:26
